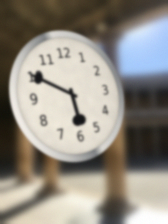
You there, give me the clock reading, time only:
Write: 5:50
